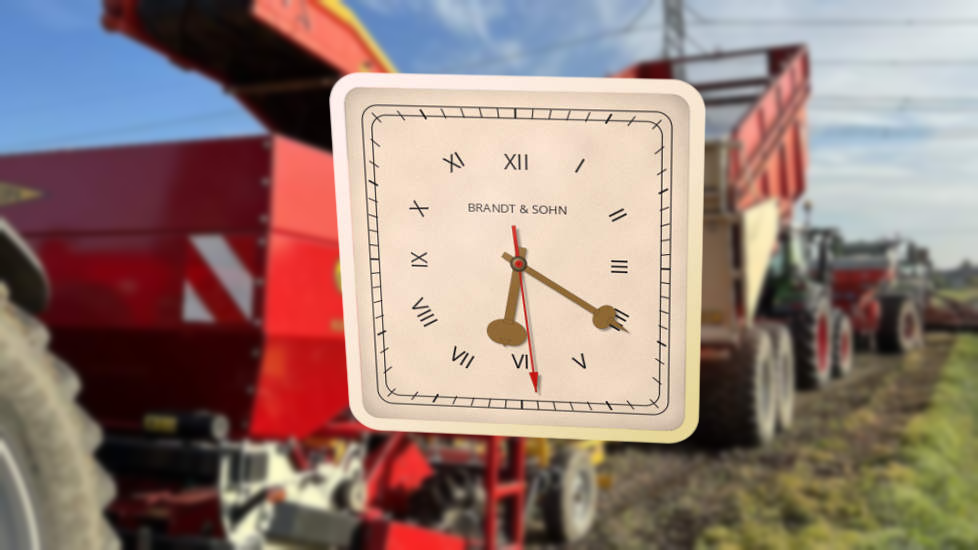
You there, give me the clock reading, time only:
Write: 6:20:29
